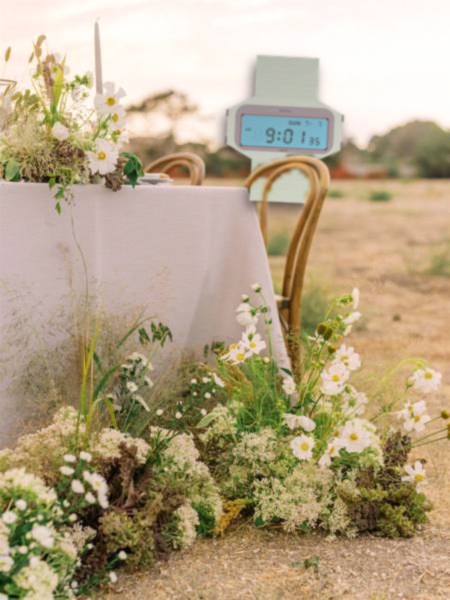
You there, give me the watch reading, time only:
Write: 9:01
